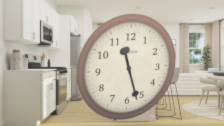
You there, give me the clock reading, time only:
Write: 11:27
